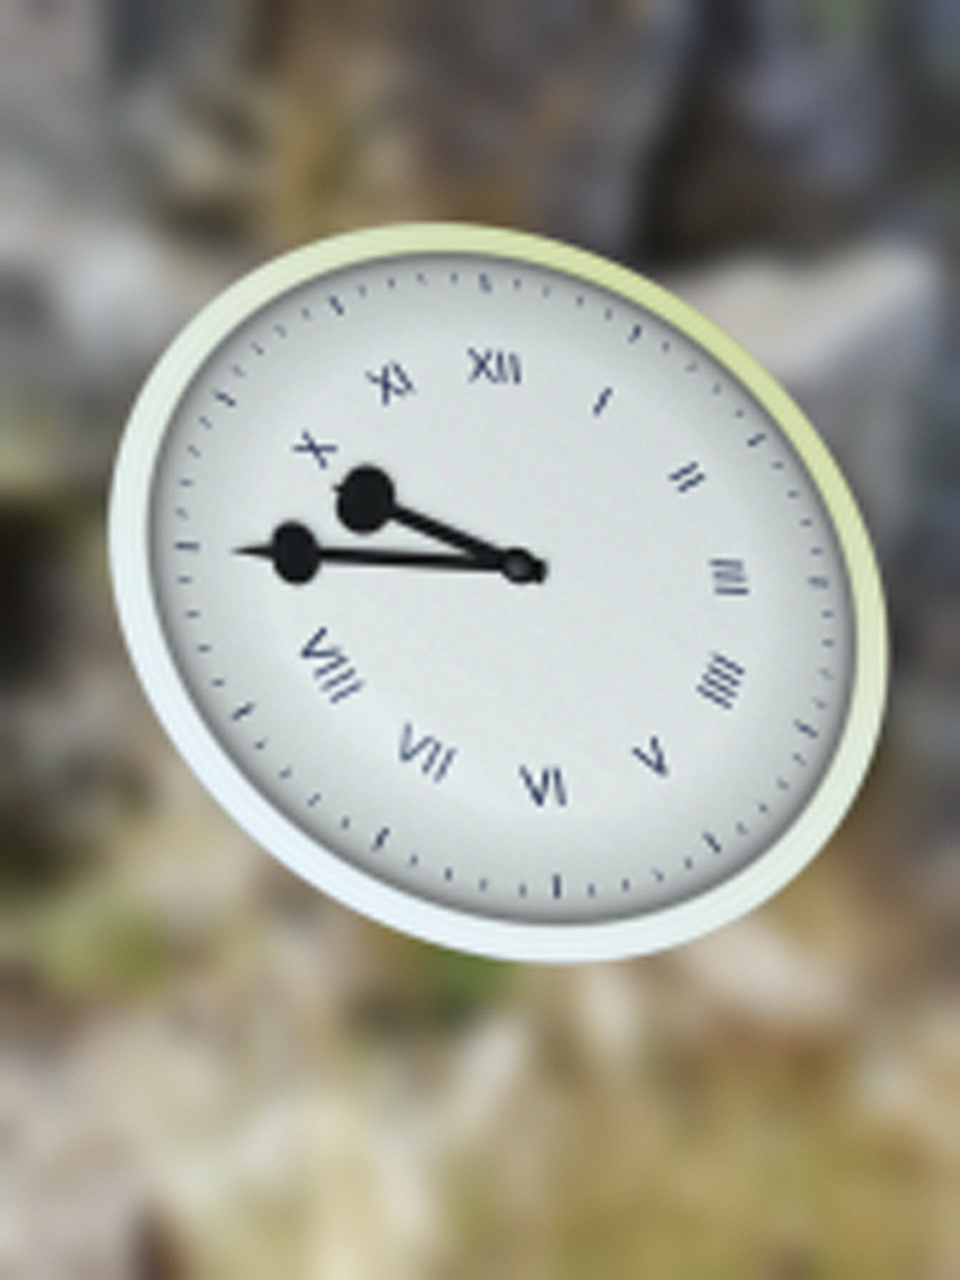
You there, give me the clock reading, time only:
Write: 9:45
